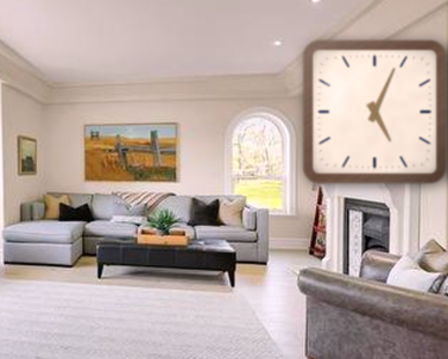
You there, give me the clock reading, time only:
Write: 5:04
